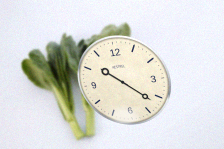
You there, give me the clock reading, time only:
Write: 10:22
